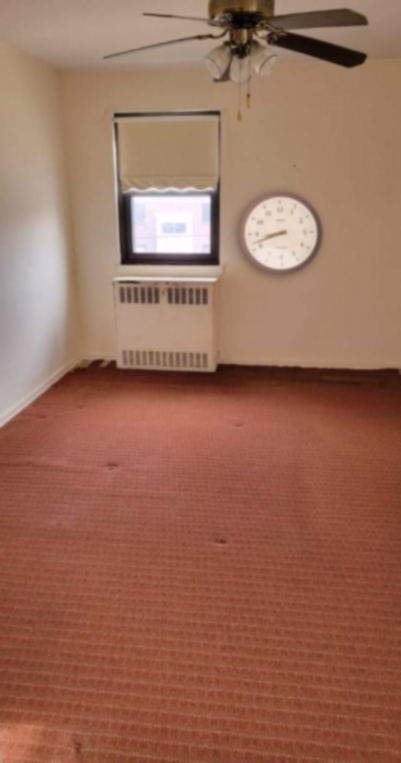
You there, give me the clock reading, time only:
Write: 8:42
